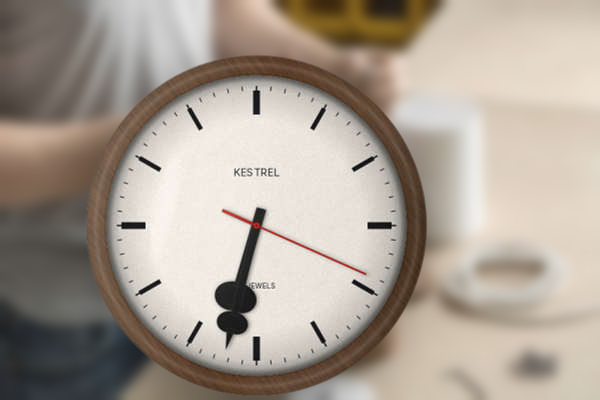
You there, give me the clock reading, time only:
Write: 6:32:19
